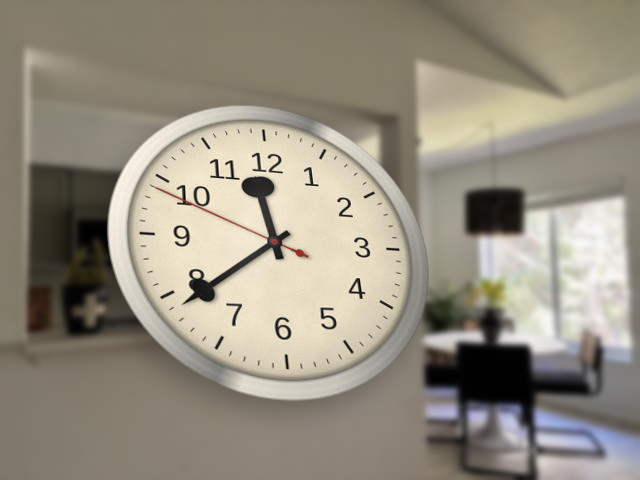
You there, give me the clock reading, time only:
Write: 11:38:49
